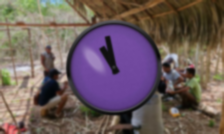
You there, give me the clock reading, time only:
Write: 10:58
